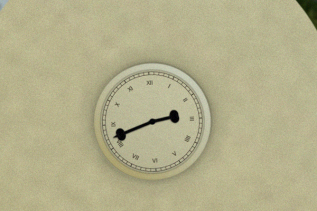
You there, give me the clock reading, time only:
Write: 2:42
